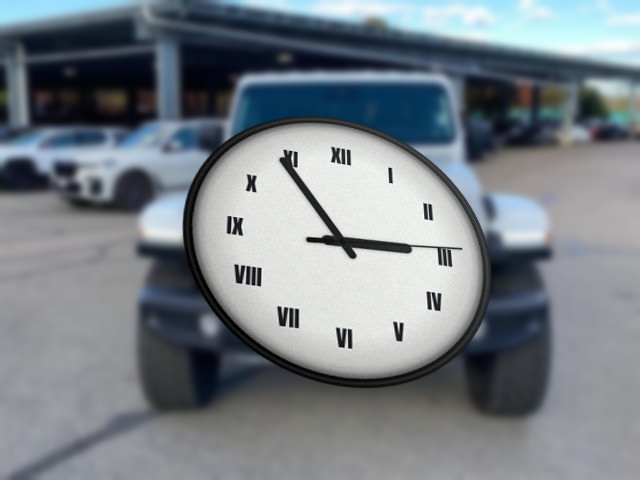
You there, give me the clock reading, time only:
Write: 2:54:14
